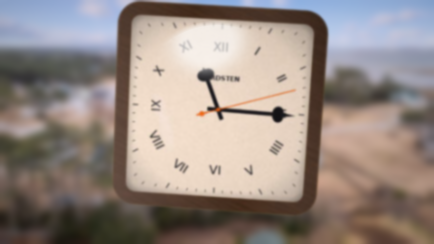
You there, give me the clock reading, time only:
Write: 11:15:12
